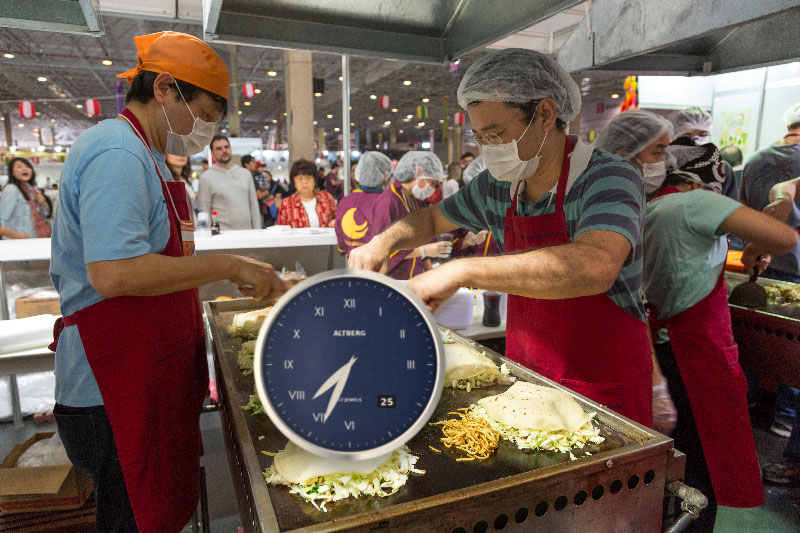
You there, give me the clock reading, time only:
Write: 7:34
